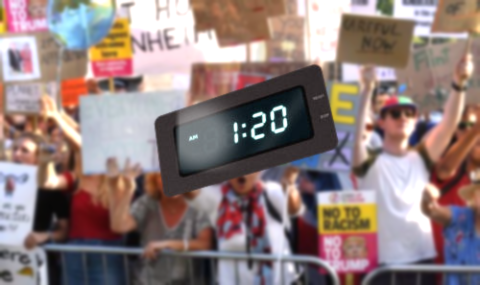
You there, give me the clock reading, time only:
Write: 1:20
